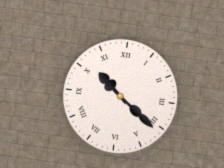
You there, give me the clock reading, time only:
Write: 10:21
